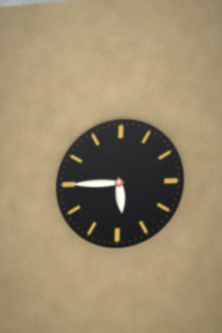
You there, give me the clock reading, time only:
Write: 5:45
